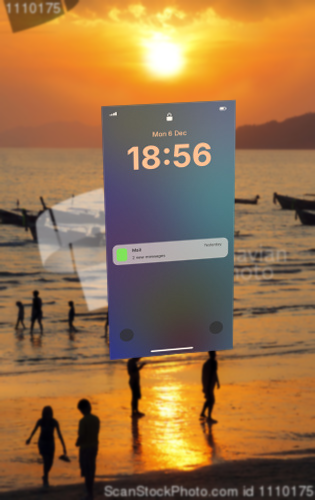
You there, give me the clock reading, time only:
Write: 18:56
